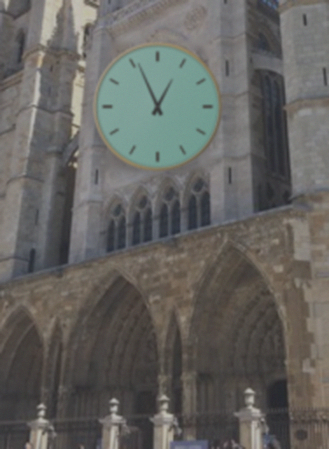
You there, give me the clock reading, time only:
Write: 12:56
